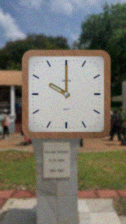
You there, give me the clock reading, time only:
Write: 10:00
